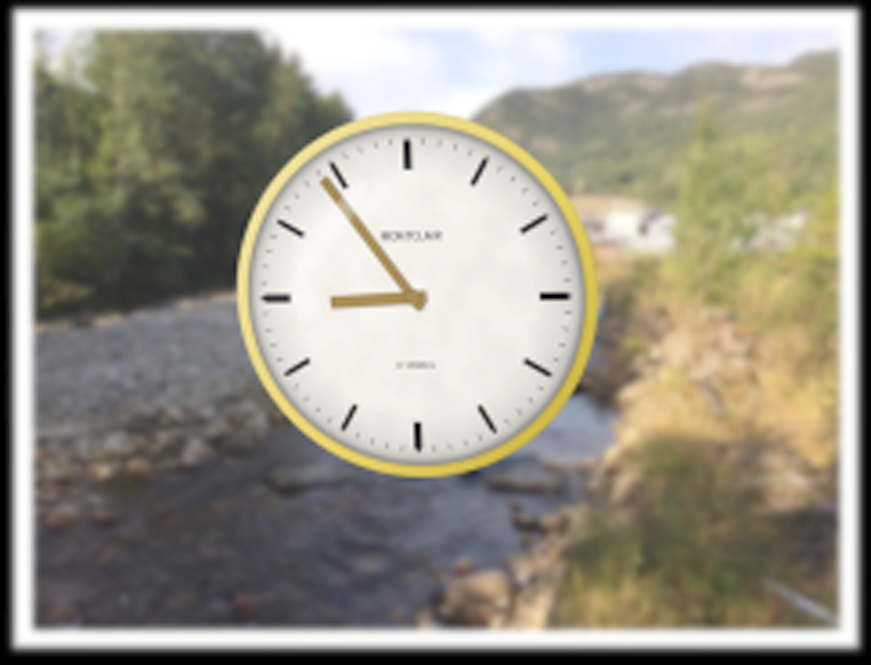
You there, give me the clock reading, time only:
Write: 8:54
